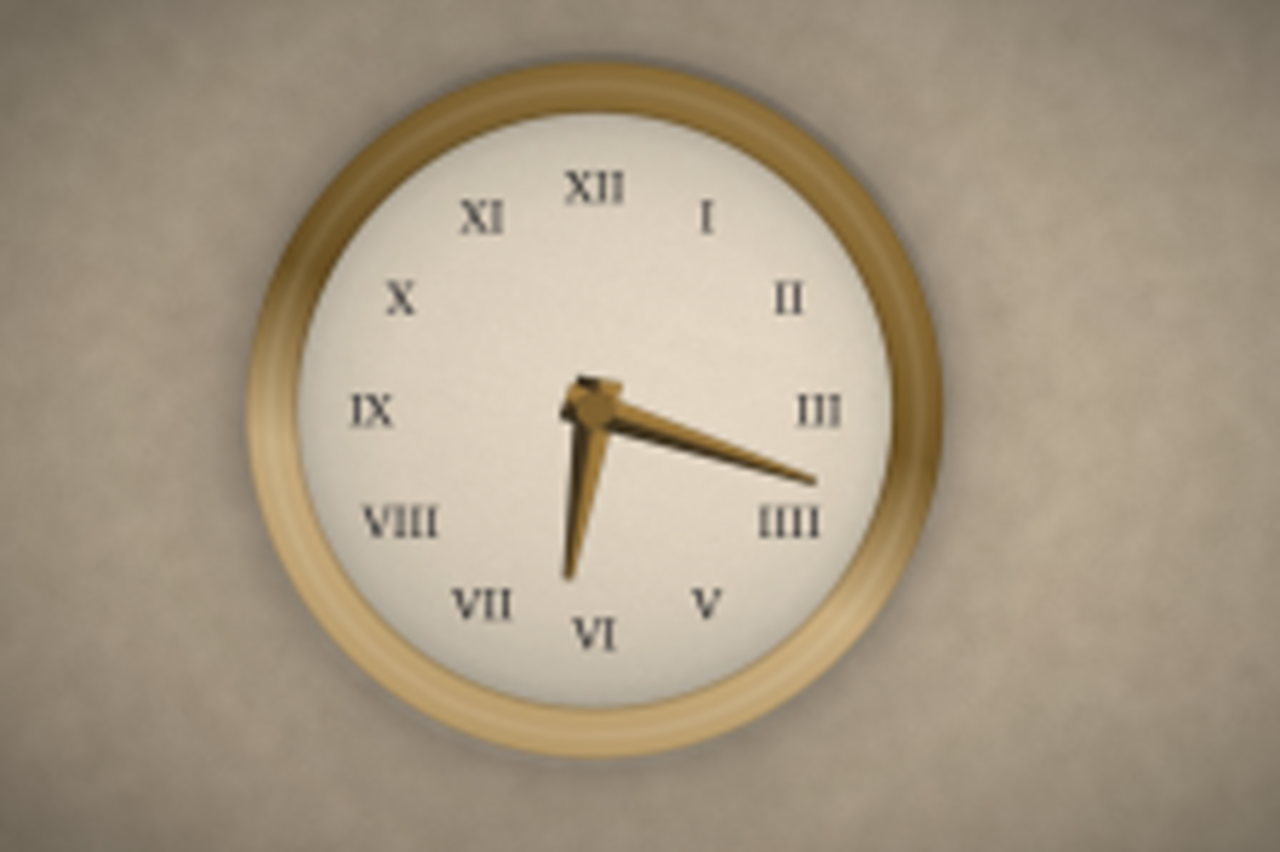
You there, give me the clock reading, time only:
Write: 6:18
